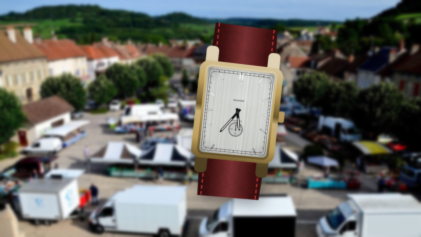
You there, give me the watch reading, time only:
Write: 5:36
